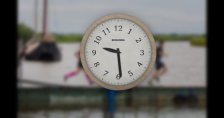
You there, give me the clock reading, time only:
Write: 9:29
